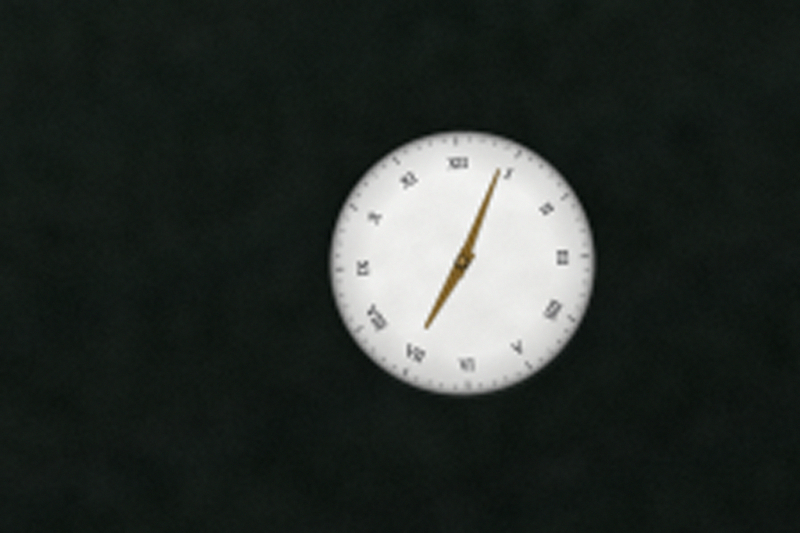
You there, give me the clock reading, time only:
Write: 7:04
